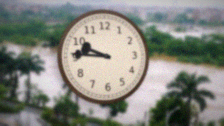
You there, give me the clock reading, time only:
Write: 9:46
